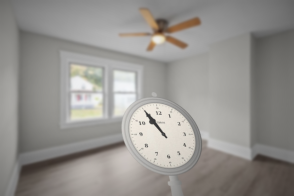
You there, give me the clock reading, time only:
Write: 10:55
